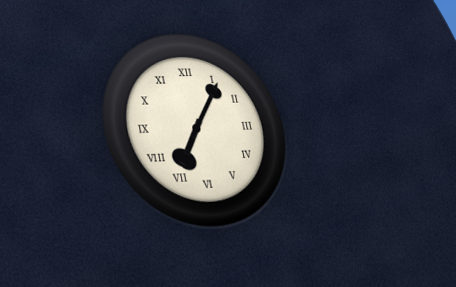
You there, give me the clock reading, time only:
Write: 7:06
